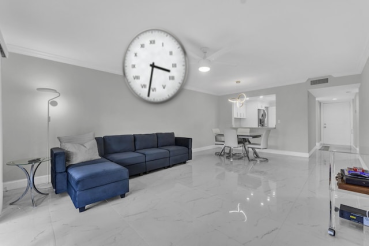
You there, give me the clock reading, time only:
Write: 3:32
